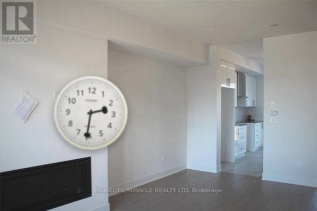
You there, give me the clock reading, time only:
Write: 2:31
